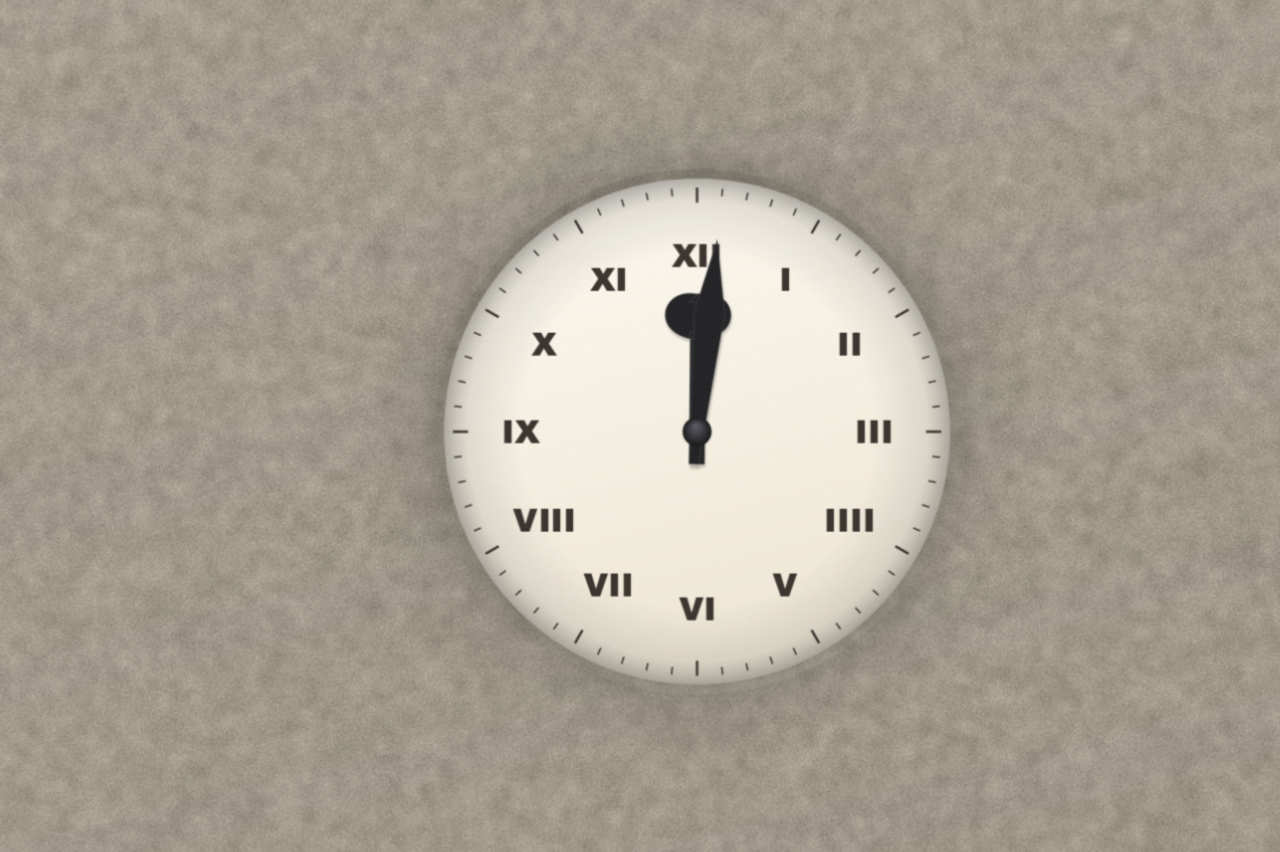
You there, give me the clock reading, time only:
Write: 12:01
